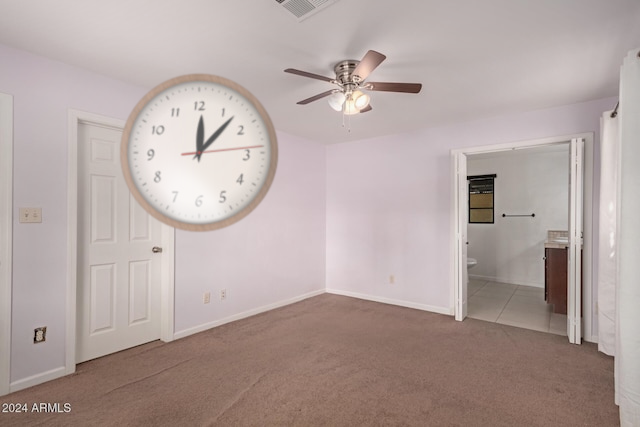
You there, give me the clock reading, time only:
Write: 12:07:14
